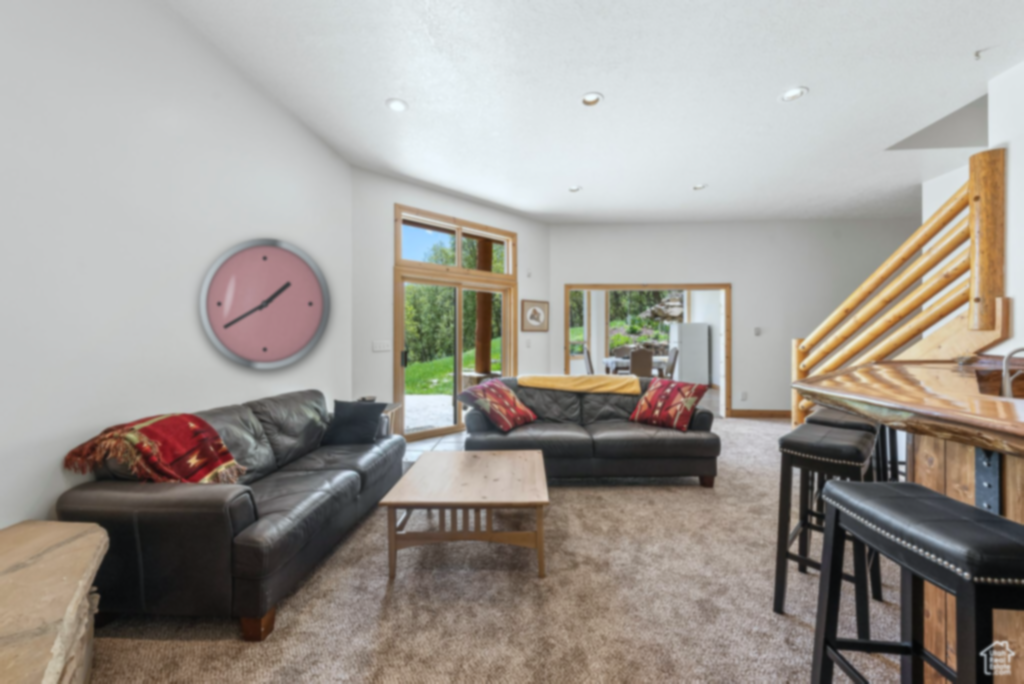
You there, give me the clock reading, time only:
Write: 1:40
